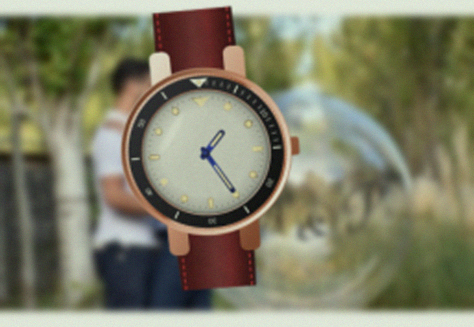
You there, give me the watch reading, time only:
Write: 1:25
